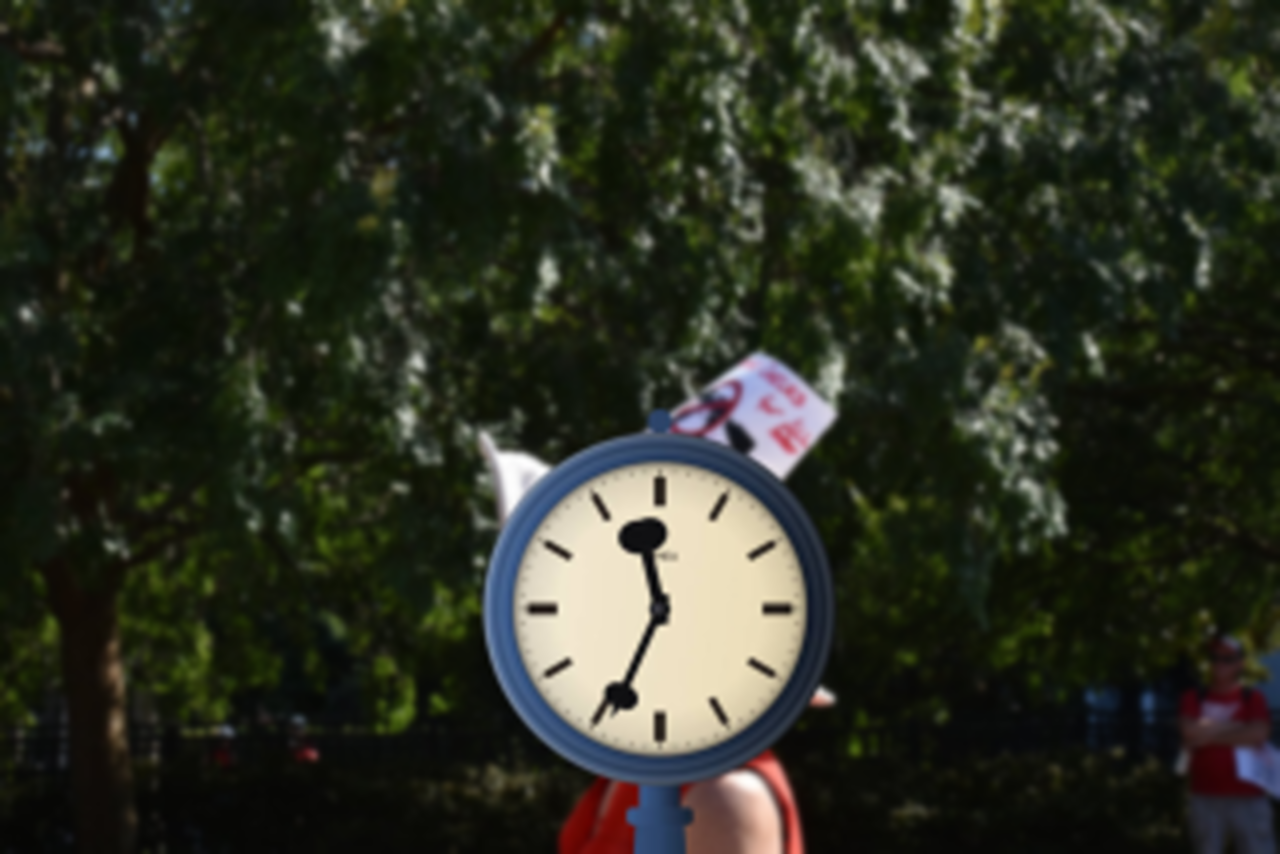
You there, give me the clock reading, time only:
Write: 11:34
